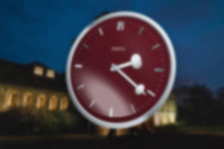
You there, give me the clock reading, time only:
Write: 2:21
